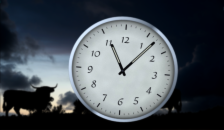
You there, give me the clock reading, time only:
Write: 11:07
